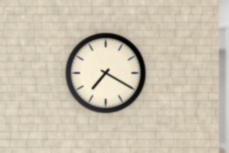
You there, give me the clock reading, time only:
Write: 7:20
